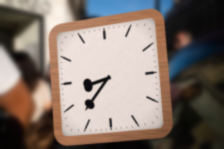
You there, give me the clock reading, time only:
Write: 8:37
